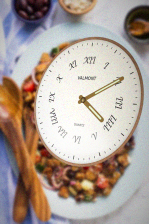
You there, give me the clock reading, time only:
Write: 4:10
